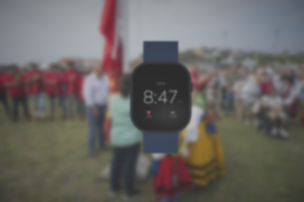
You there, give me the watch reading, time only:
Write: 8:47
